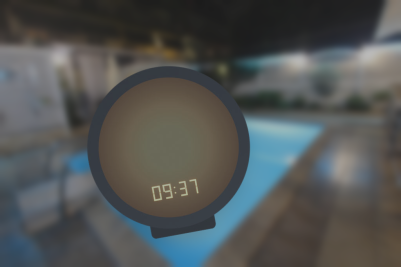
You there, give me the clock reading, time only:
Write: 9:37
